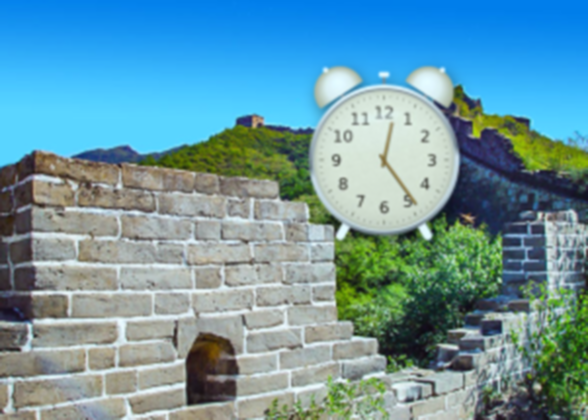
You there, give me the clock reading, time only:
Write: 12:24
